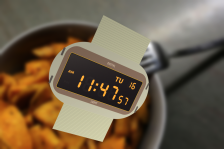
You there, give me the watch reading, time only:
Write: 11:47:57
